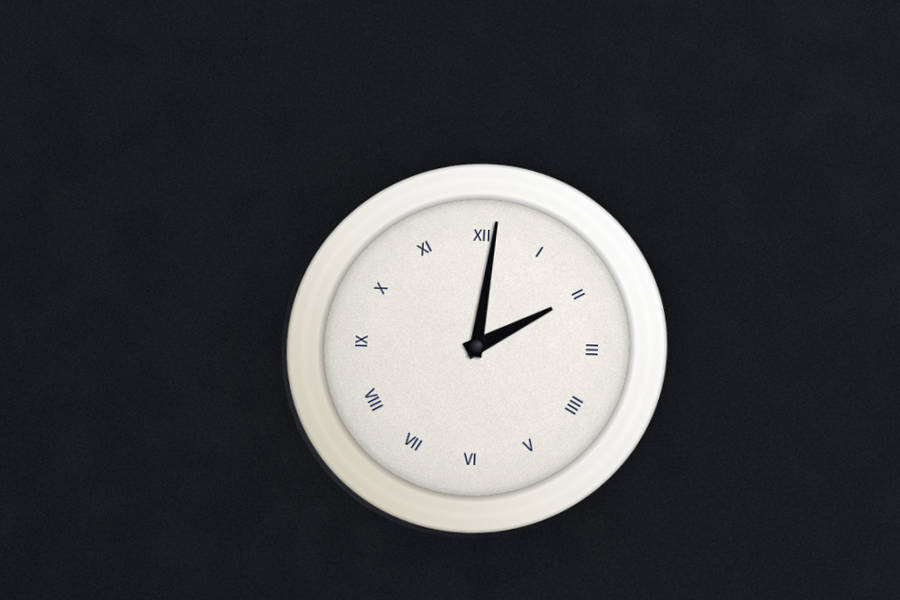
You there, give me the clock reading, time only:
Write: 2:01
